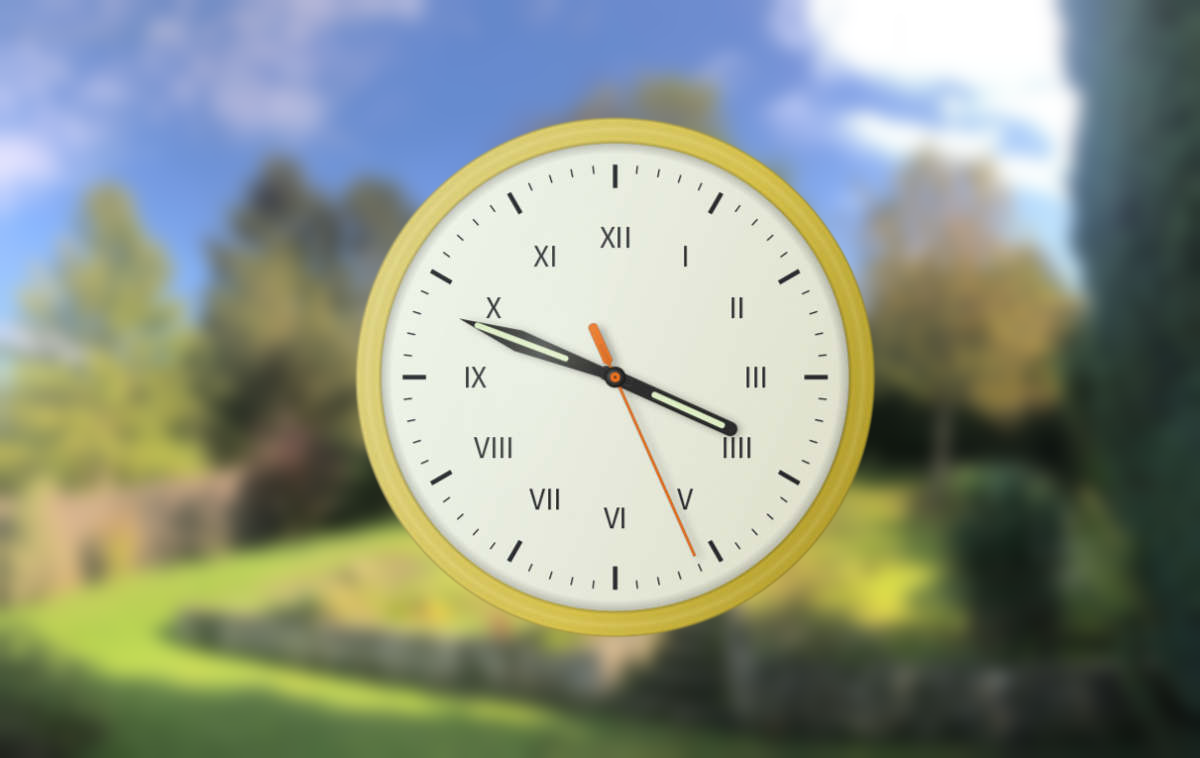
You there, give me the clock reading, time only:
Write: 3:48:26
